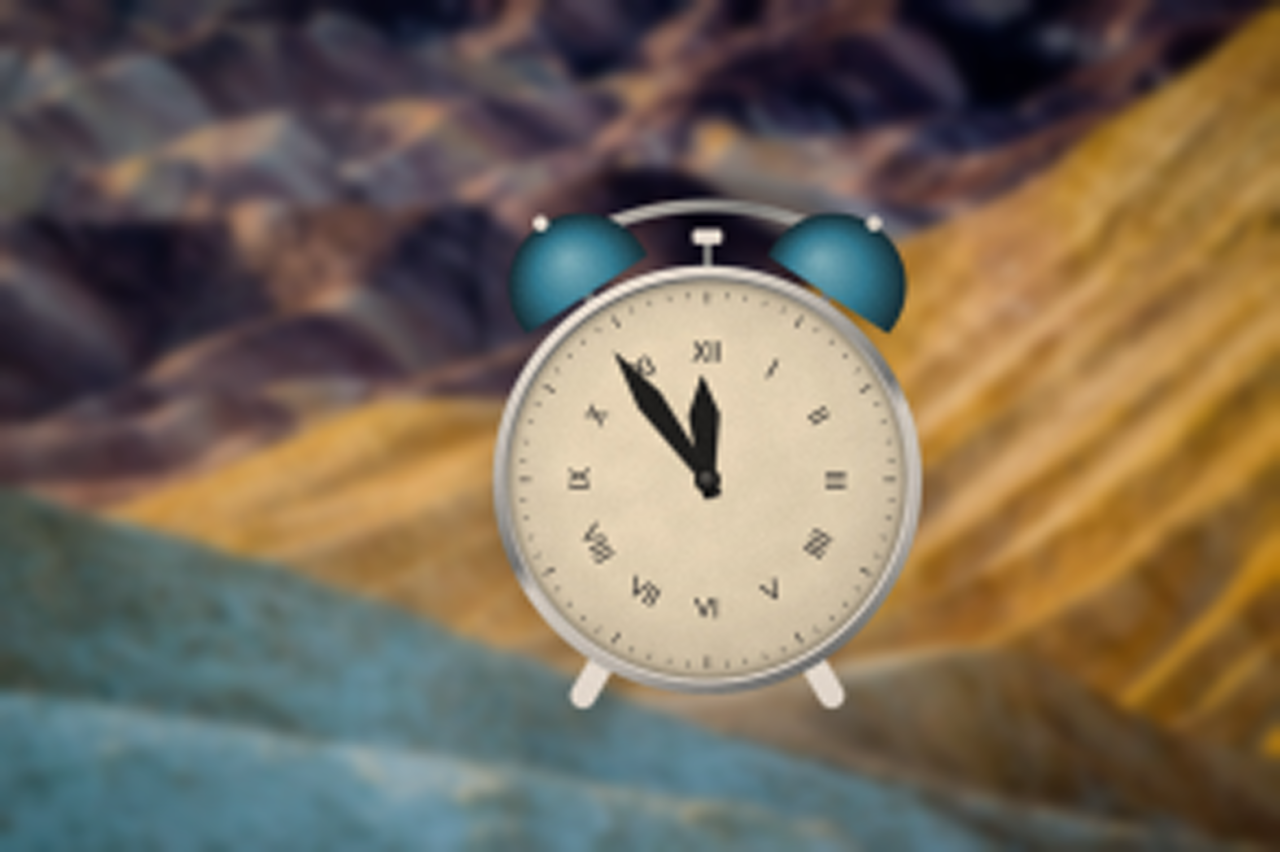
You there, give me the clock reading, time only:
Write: 11:54
